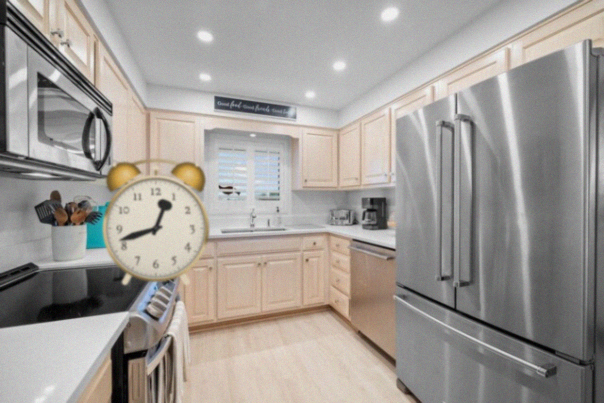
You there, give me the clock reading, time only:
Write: 12:42
